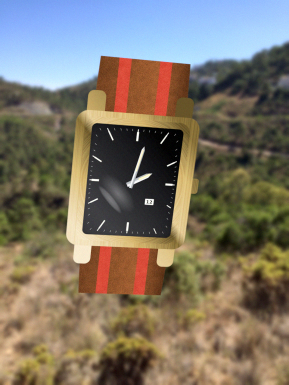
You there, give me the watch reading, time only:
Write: 2:02
